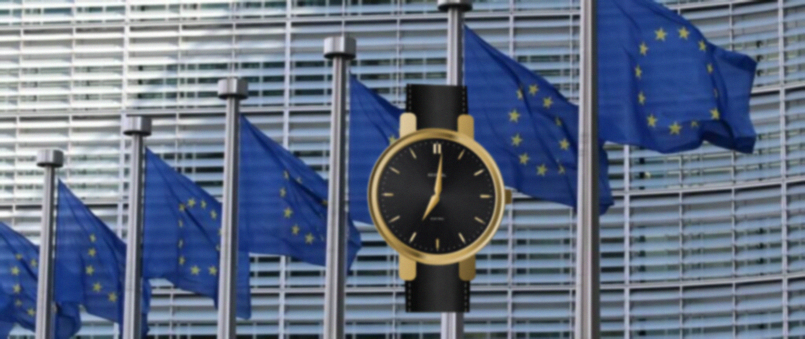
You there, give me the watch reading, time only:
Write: 7:01
